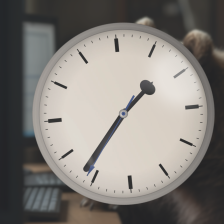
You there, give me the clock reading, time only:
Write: 1:36:36
